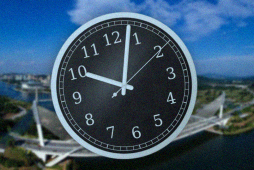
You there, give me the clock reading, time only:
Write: 10:03:10
